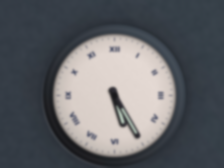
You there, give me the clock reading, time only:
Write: 5:25
